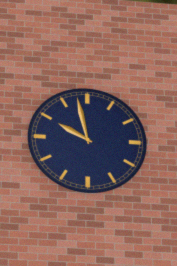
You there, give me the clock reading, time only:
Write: 9:58
